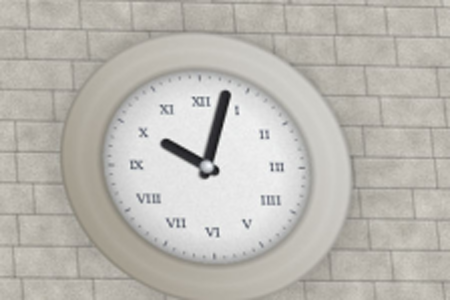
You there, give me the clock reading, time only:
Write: 10:03
